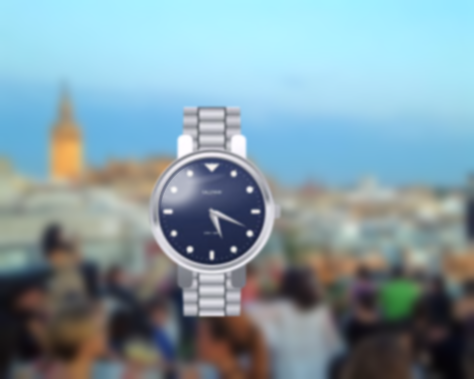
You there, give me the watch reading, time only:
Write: 5:19
